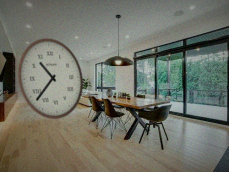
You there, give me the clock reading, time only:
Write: 10:38
